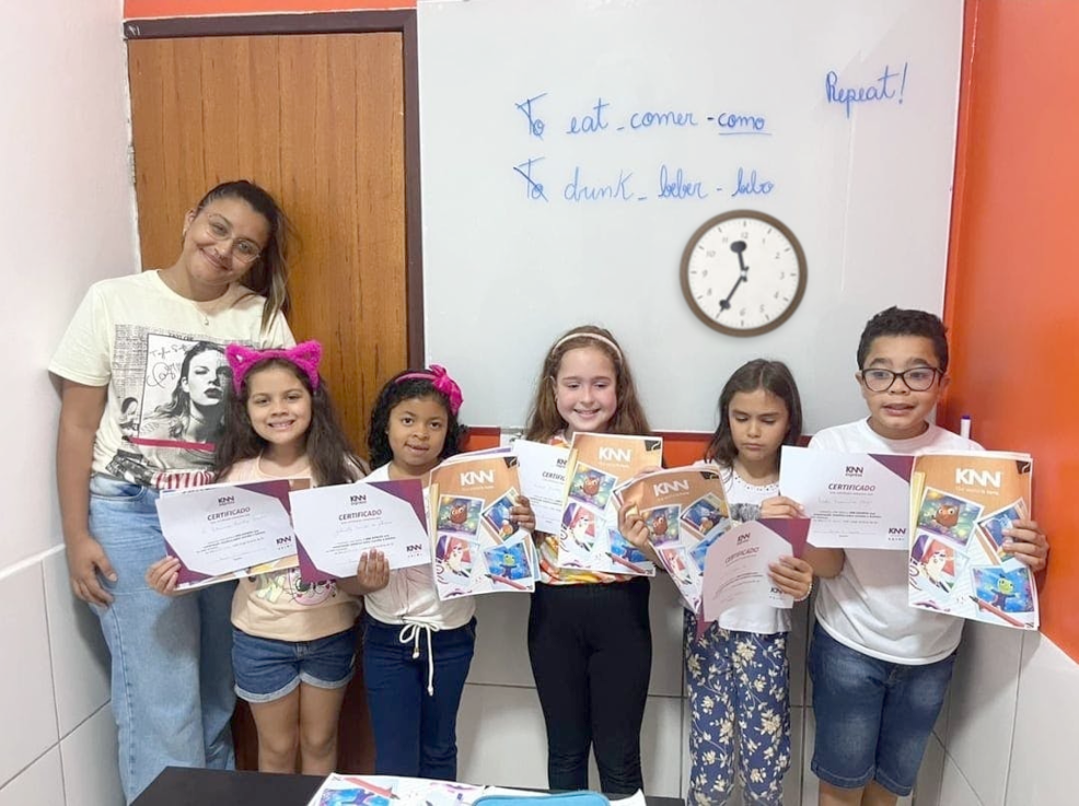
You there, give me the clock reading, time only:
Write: 11:35
